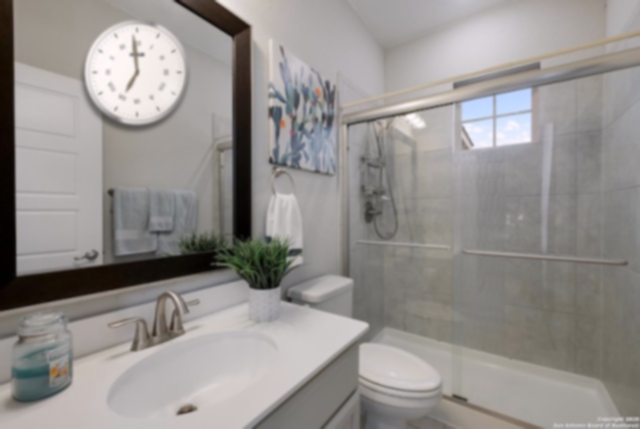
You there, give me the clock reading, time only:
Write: 6:59
